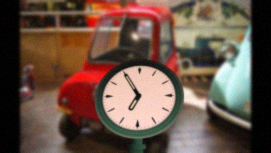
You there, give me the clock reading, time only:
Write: 6:55
